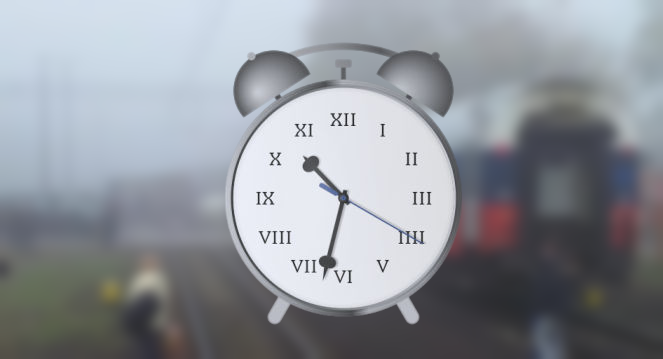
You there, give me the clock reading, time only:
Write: 10:32:20
